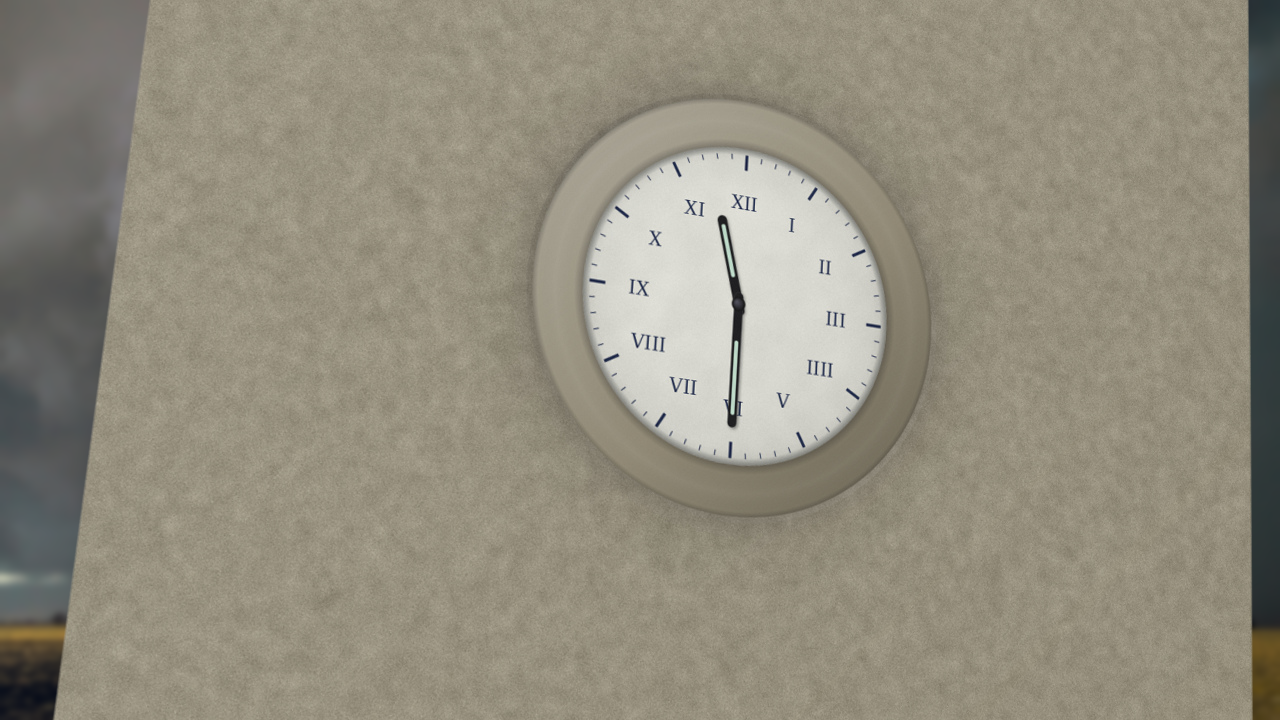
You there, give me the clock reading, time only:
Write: 11:30
